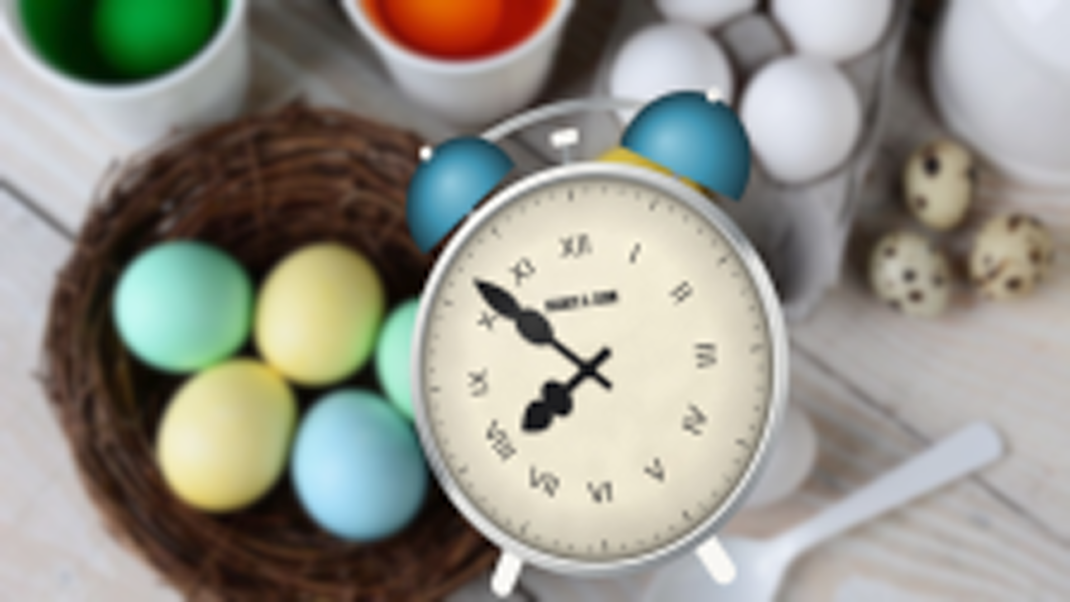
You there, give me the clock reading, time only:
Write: 7:52
